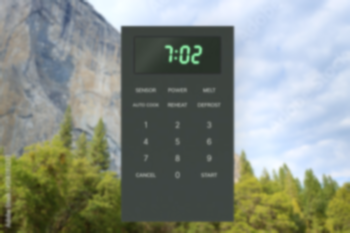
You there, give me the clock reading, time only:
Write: 7:02
